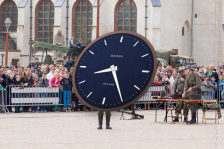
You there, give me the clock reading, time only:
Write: 8:25
